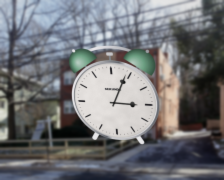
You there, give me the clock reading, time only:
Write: 3:04
